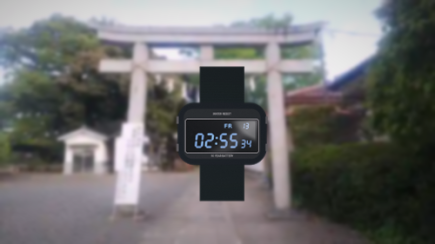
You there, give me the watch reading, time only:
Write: 2:55:34
